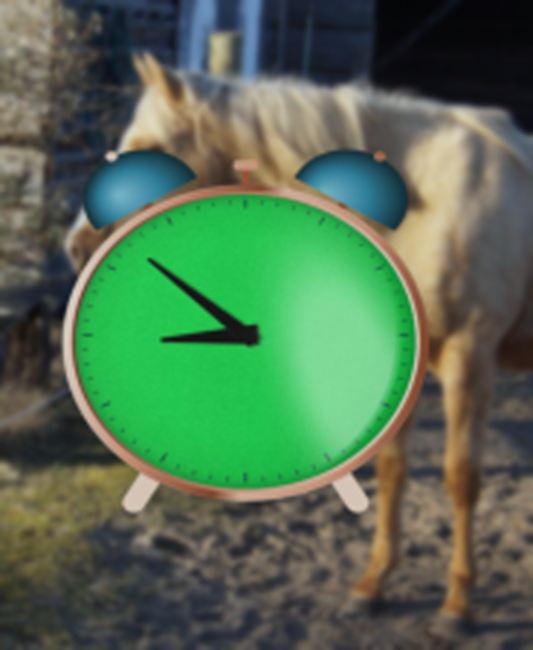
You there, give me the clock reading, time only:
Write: 8:52
